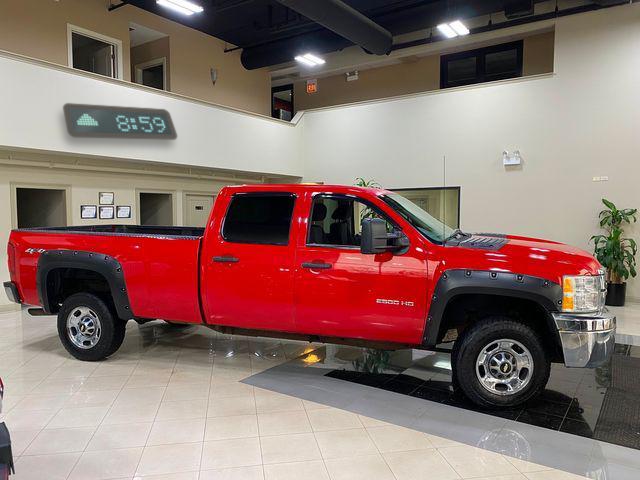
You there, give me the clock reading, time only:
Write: 8:59
